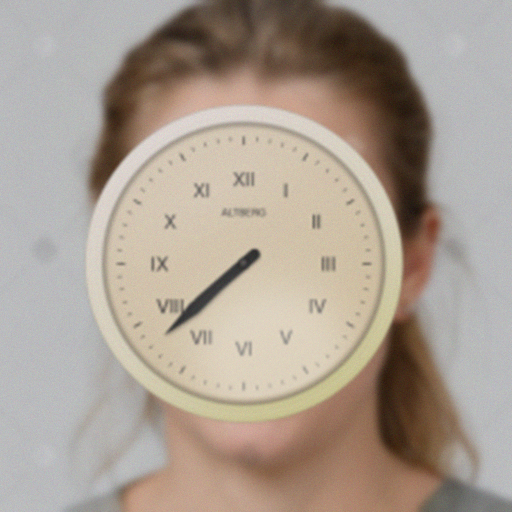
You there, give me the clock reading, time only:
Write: 7:38
